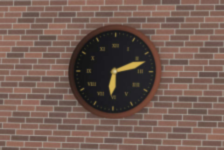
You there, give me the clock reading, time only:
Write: 6:12
